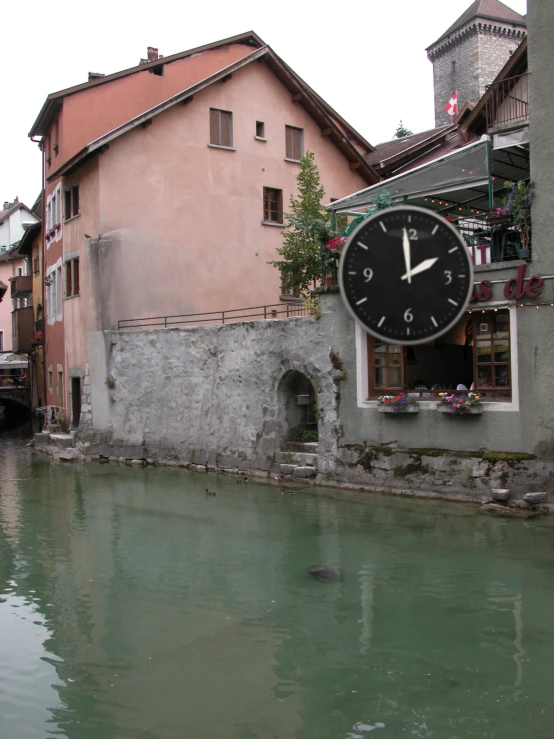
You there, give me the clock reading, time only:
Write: 1:59
